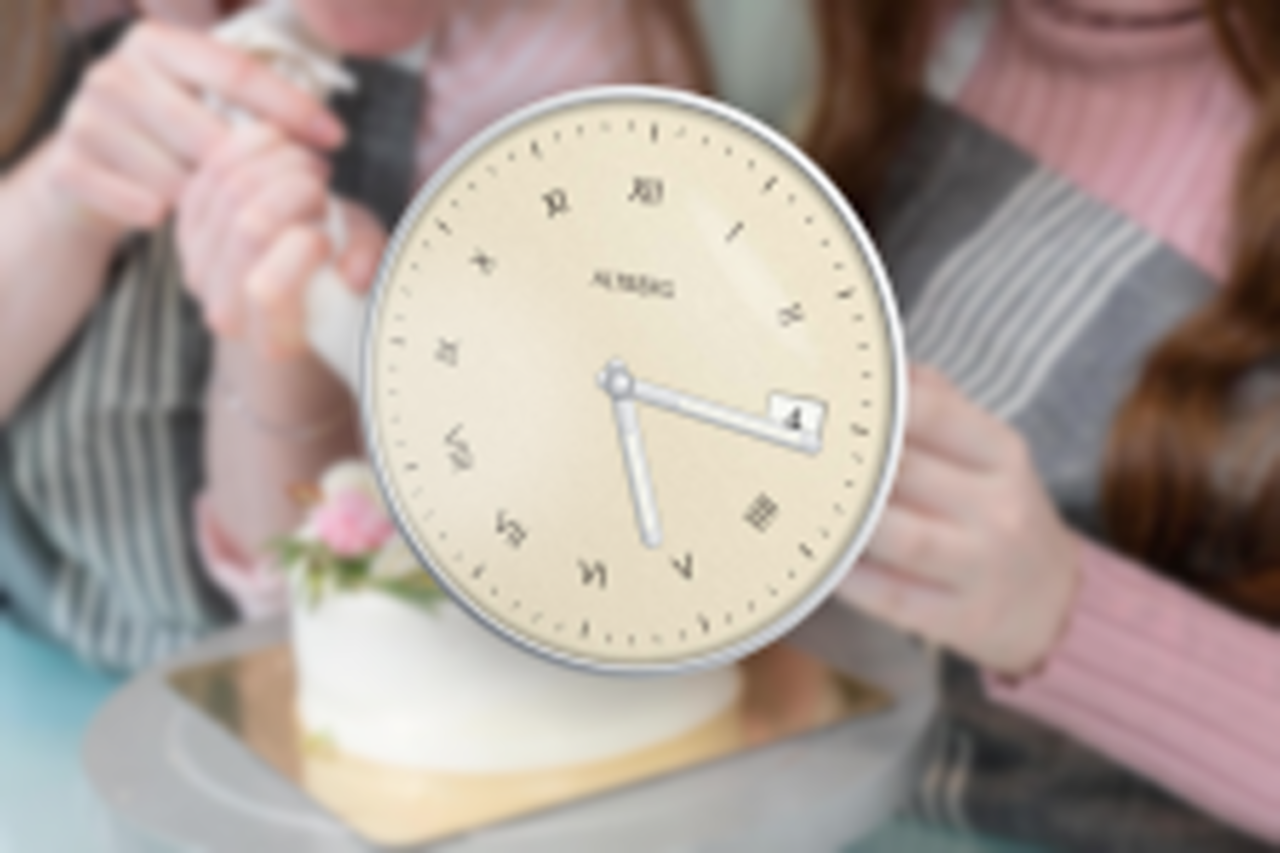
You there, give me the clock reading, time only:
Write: 5:16
